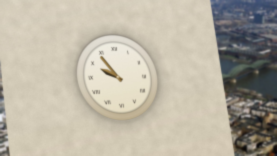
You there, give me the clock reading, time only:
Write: 9:54
